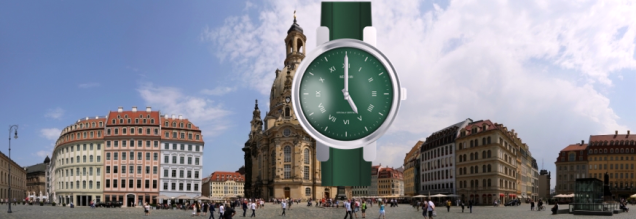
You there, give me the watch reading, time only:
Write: 5:00
